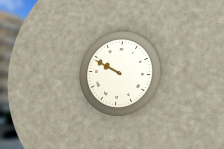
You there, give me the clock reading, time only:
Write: 9:49
